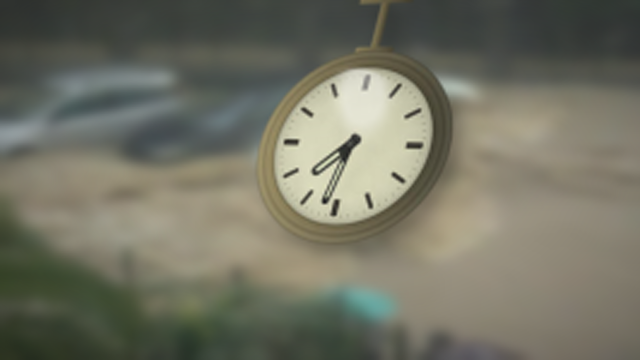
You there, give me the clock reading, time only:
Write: 7:32
